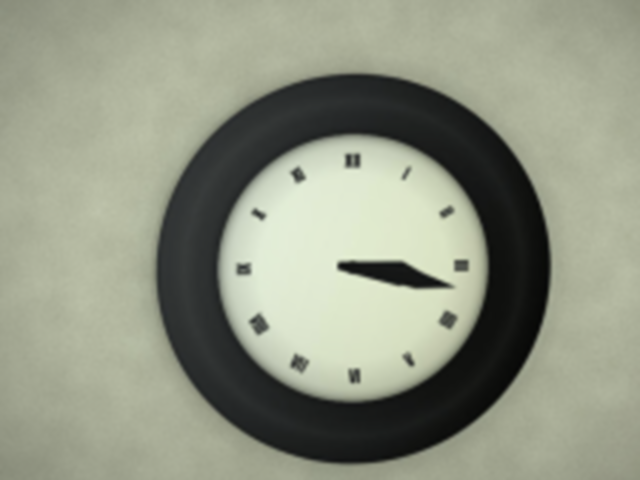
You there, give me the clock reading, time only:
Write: 3:17
